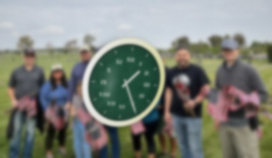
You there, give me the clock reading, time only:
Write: 1:25
